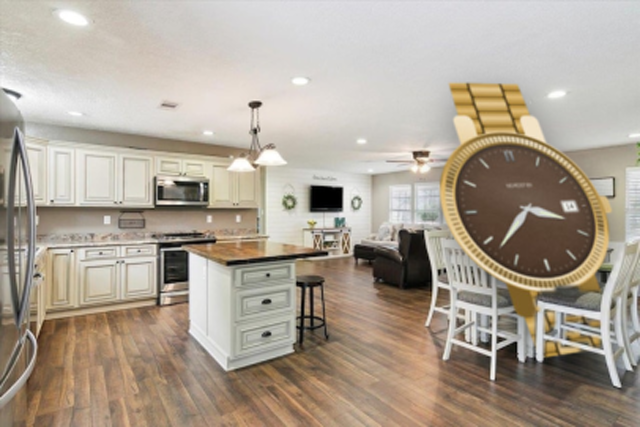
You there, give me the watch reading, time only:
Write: 3:38
